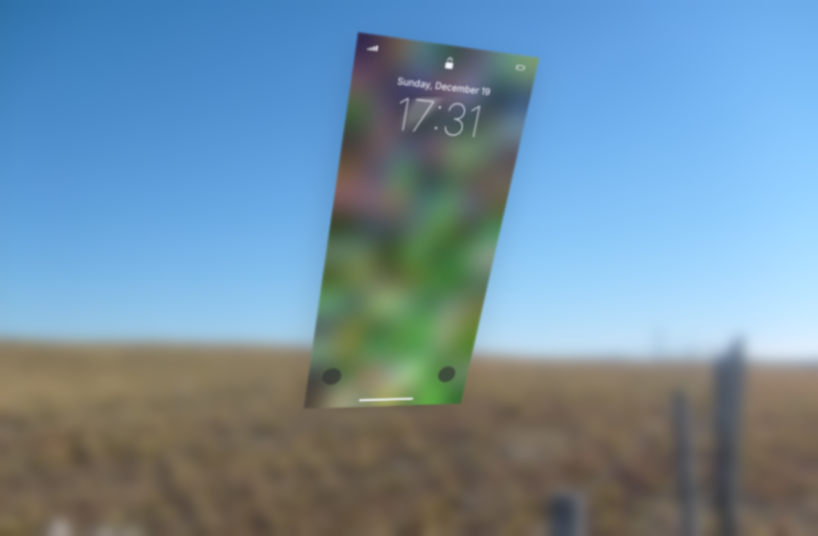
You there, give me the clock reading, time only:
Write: 17:31
